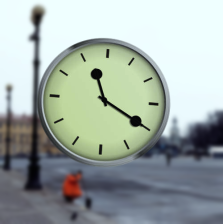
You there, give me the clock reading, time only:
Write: 11:20
